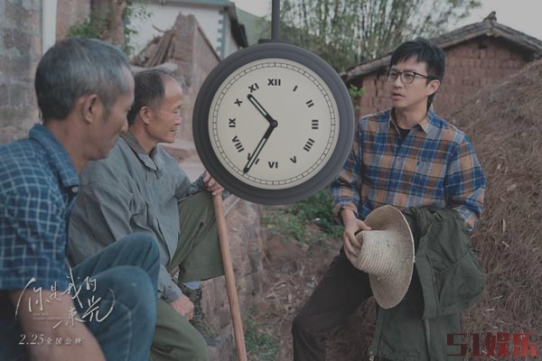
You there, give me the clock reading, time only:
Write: 10:35
